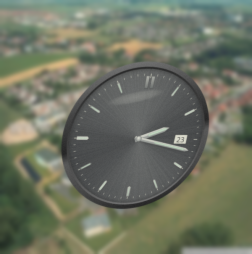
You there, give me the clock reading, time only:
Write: 2:17
